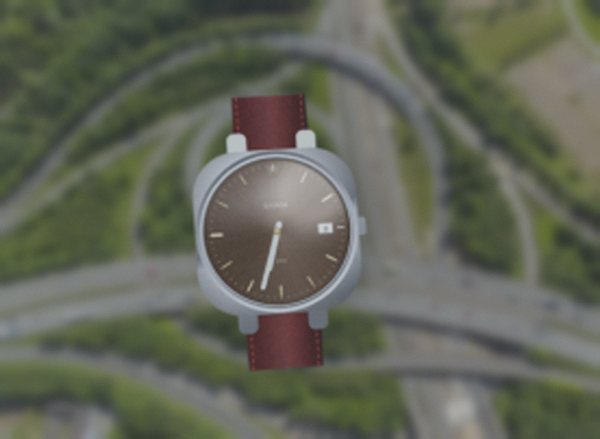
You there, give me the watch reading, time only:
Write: 6:33
